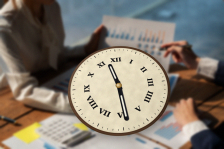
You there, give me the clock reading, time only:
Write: 11:29
